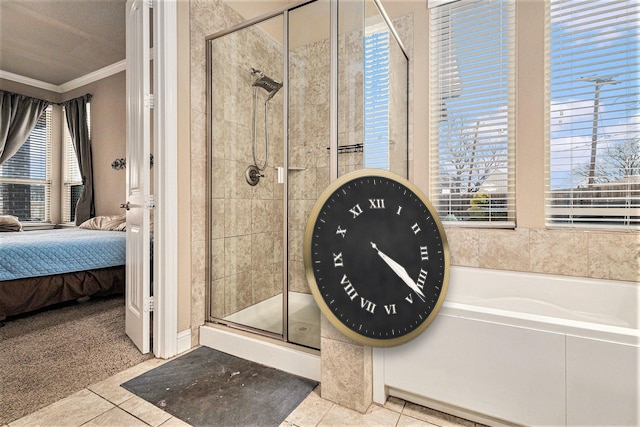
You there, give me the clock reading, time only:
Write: 4:22:23
